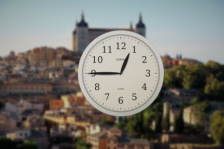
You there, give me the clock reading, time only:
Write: 12:45
